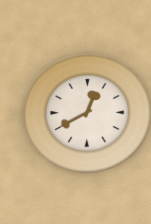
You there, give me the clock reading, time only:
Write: 12:40
